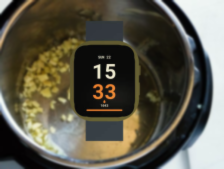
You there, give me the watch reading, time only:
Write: 15:33
